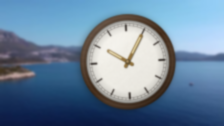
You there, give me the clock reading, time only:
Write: 10:05
